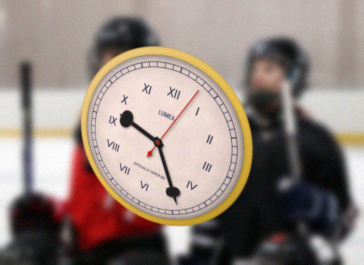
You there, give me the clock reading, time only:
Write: 9:24:03
